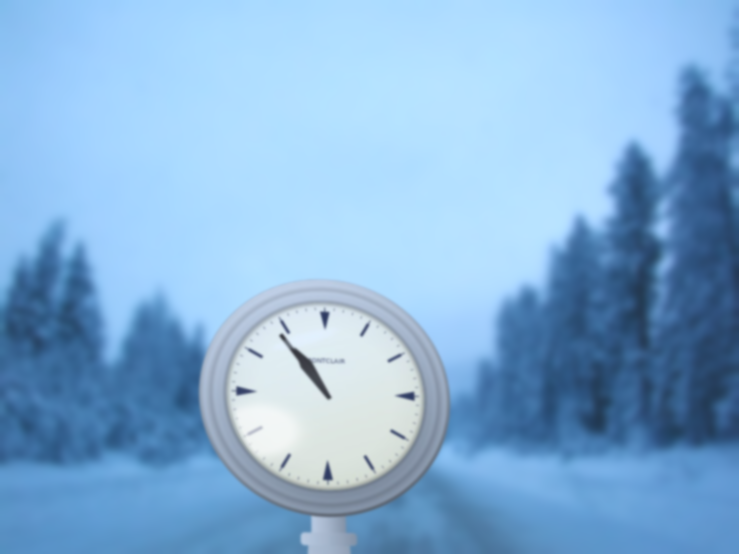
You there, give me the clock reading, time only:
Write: 10:54
